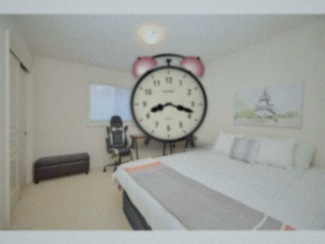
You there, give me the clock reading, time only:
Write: 8:18
